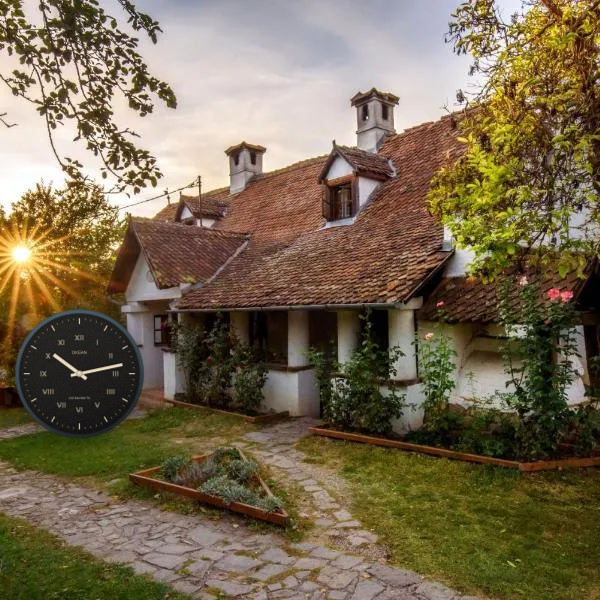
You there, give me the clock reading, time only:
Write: 10:13
